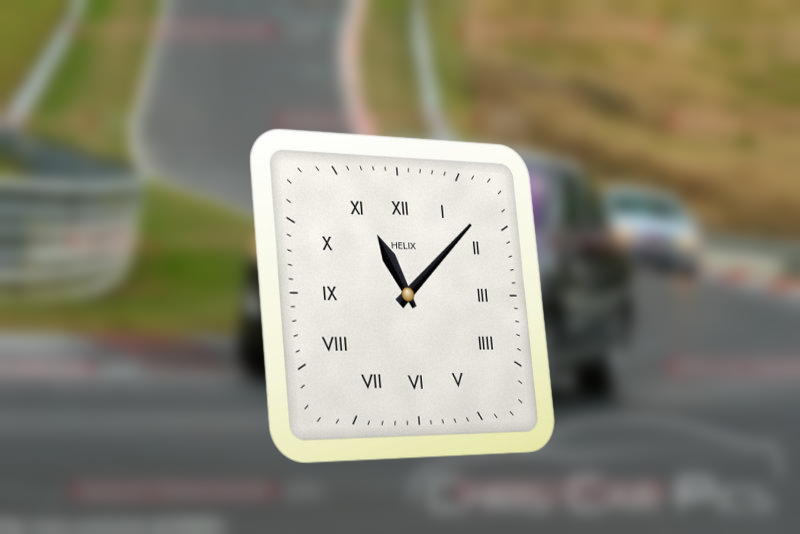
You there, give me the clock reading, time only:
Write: 11:08
